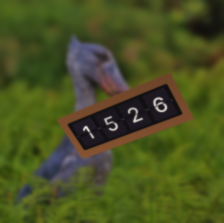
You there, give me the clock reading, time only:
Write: 15:26
